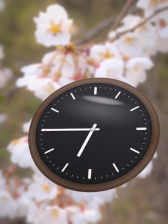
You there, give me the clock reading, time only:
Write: 6:45
